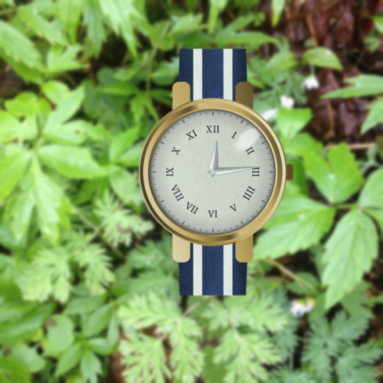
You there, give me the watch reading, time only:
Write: 12:14
